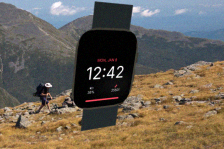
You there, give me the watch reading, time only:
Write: 12:42
